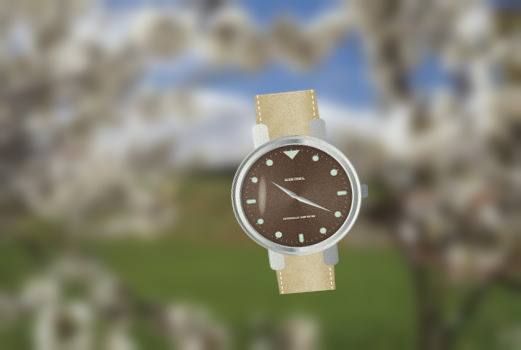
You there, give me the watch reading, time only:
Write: 10:20
